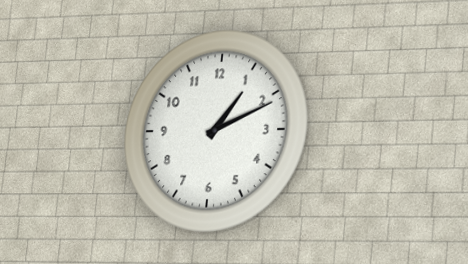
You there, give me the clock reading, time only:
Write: 1:11
